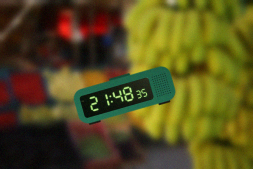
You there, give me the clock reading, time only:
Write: 21:48:35
